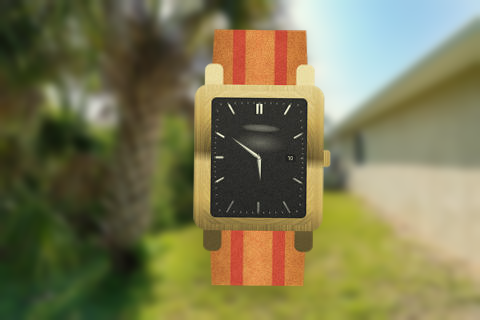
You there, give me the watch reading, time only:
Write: 5:51
